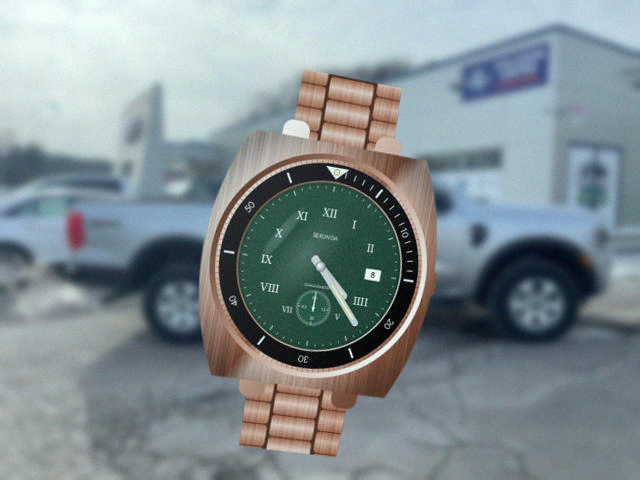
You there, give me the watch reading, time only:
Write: 4:23
